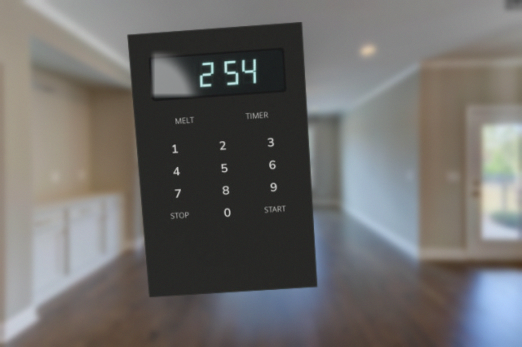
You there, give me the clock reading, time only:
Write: 2:54
